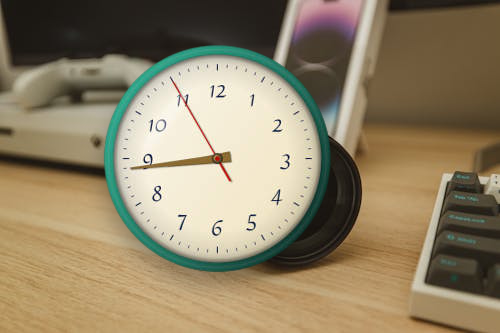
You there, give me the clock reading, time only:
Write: 8:43:55
